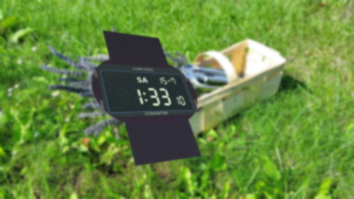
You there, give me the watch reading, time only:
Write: 1:33
